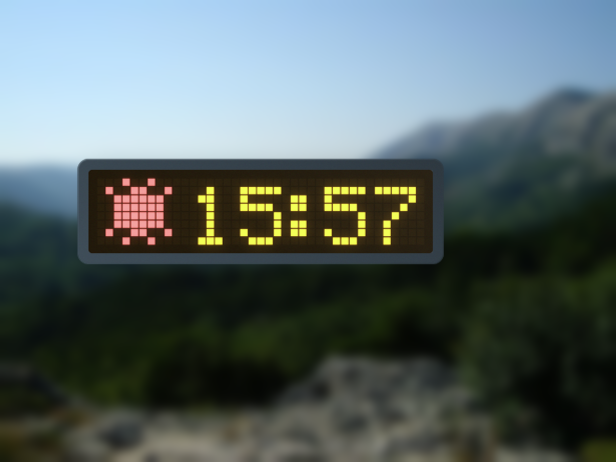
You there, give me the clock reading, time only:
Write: 15:57
